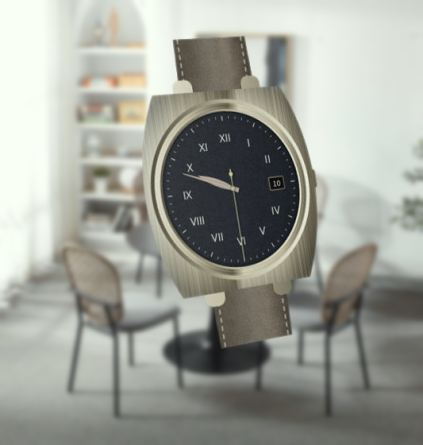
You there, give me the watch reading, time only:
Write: 9:48:30
